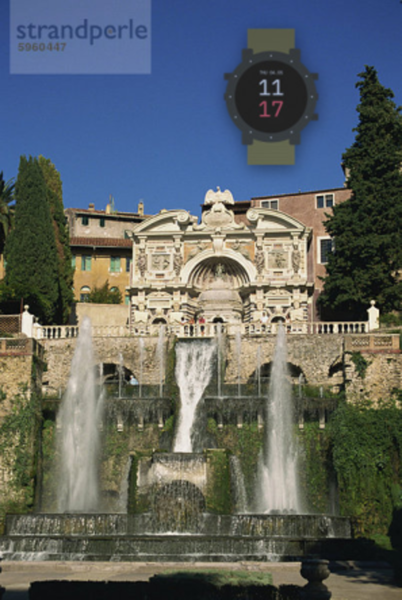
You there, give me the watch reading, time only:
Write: 11:17
